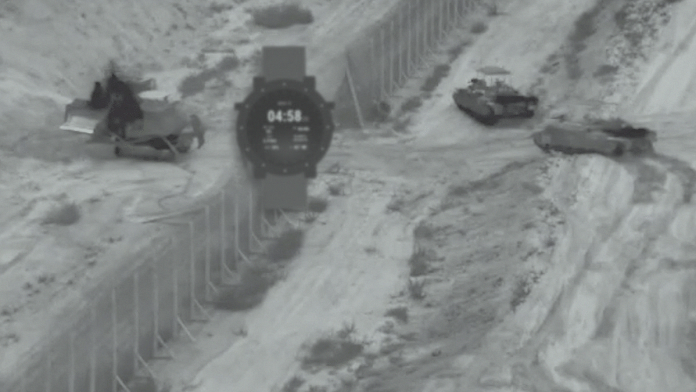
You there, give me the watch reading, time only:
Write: 4:58
